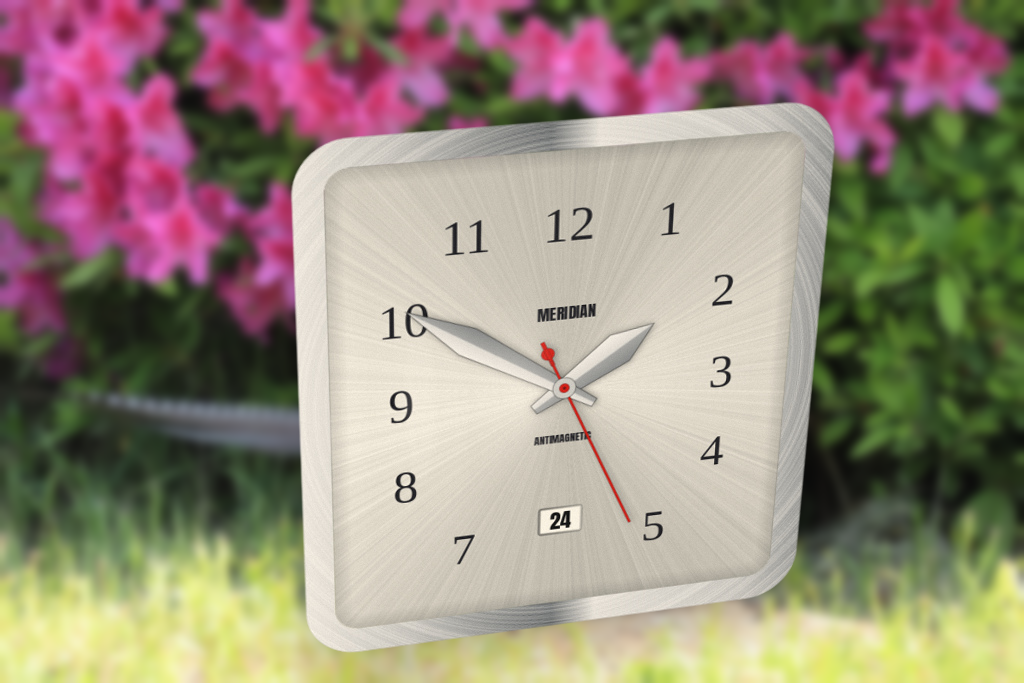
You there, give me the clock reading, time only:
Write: 1:50:26
